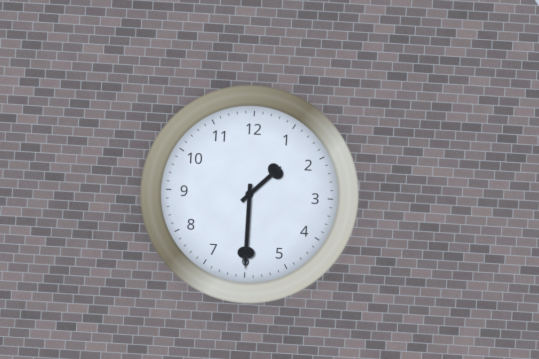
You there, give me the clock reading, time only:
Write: 1:30
